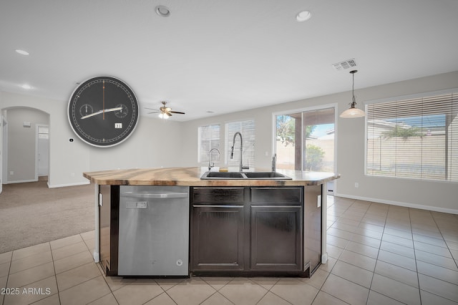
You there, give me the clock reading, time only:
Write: 2:42
